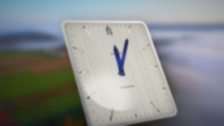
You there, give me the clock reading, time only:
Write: 12:05
